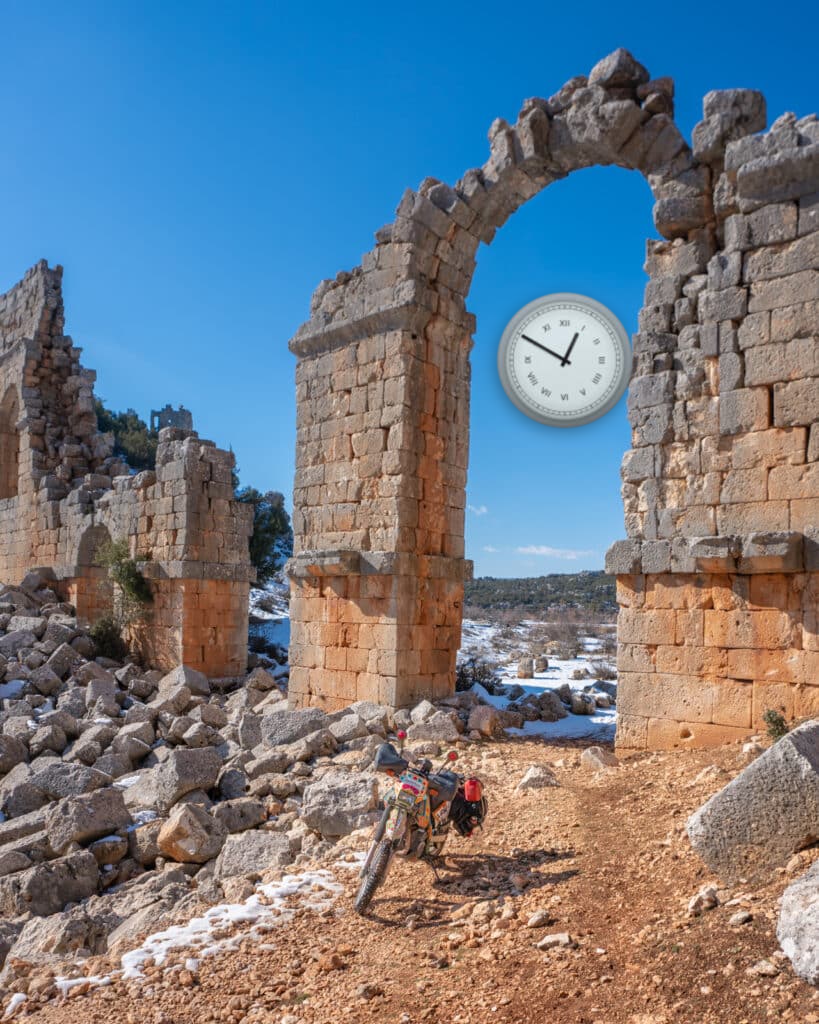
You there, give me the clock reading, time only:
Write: 12:50
